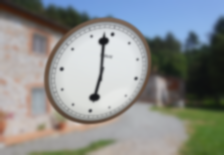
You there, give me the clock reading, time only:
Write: 5:58
